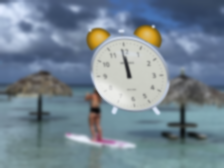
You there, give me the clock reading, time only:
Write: 11:59
